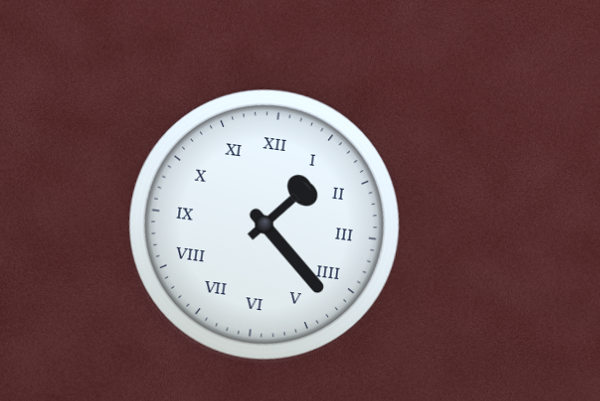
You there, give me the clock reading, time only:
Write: 1:22
